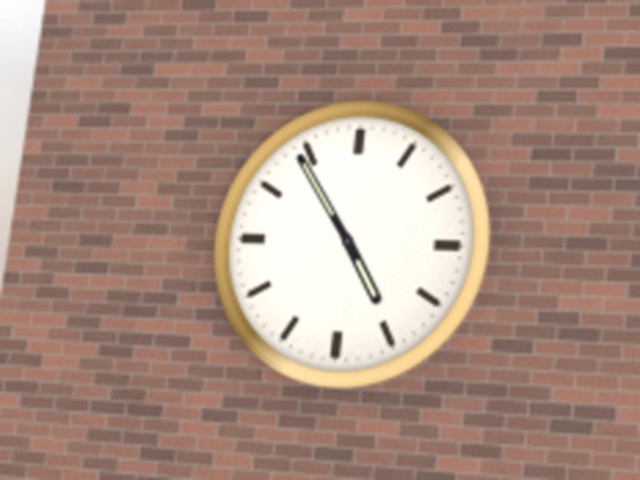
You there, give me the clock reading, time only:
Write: 4:54
